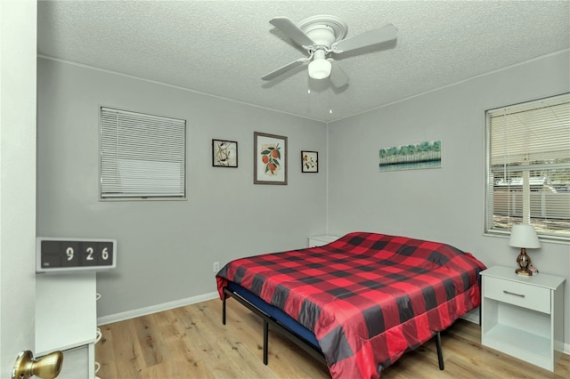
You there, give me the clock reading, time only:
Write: 9:26
